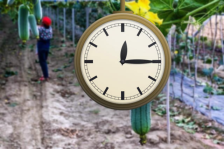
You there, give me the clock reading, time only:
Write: 12:15
